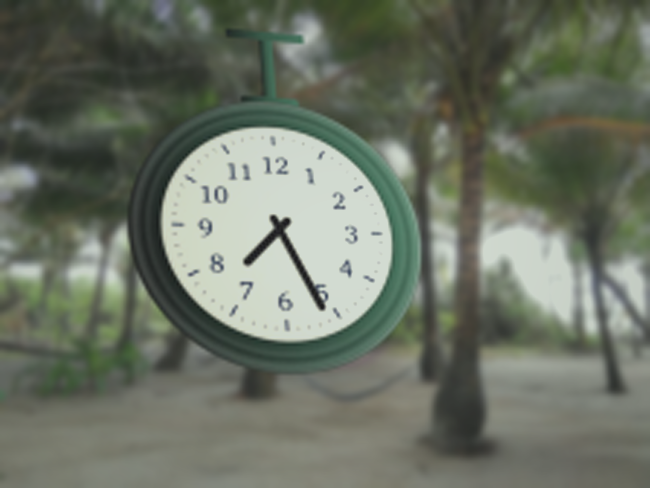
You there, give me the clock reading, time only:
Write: 7:26
